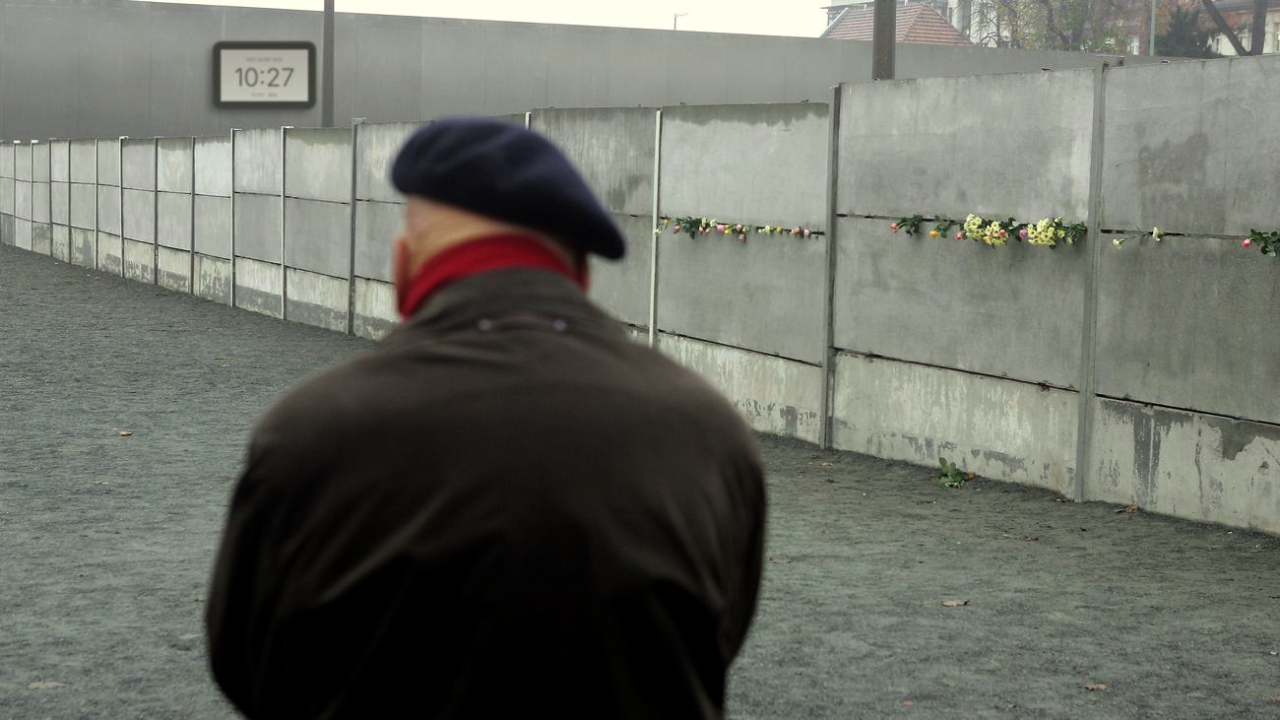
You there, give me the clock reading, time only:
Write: 10:27
